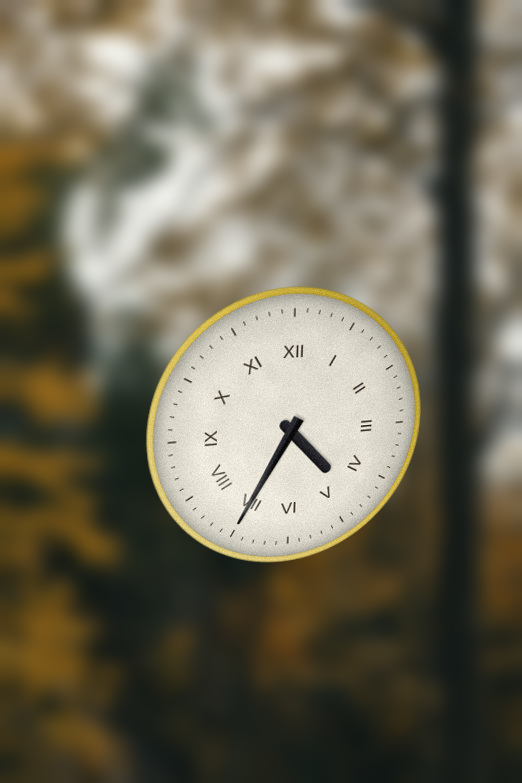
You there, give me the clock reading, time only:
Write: 4:35
